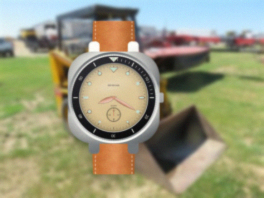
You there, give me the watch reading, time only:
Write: 8:20
